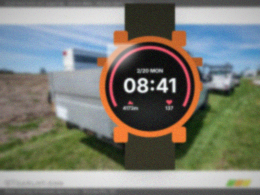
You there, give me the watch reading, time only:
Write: 8:41
